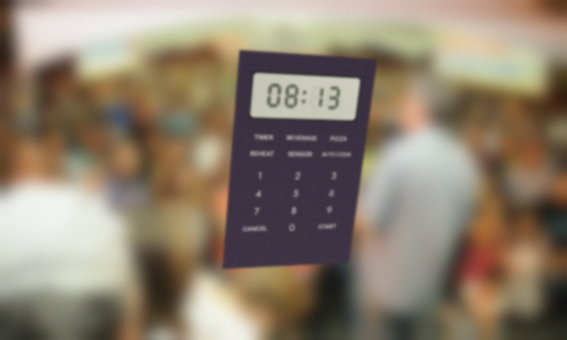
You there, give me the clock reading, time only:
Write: 8:13
